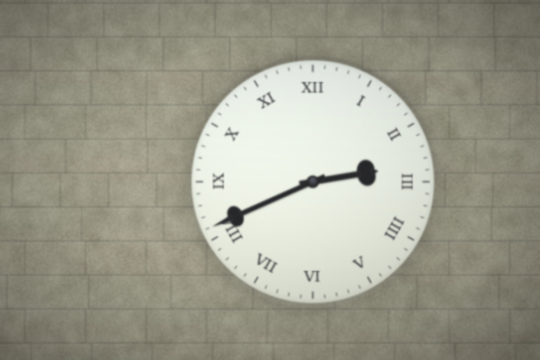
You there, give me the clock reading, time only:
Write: 2:41
